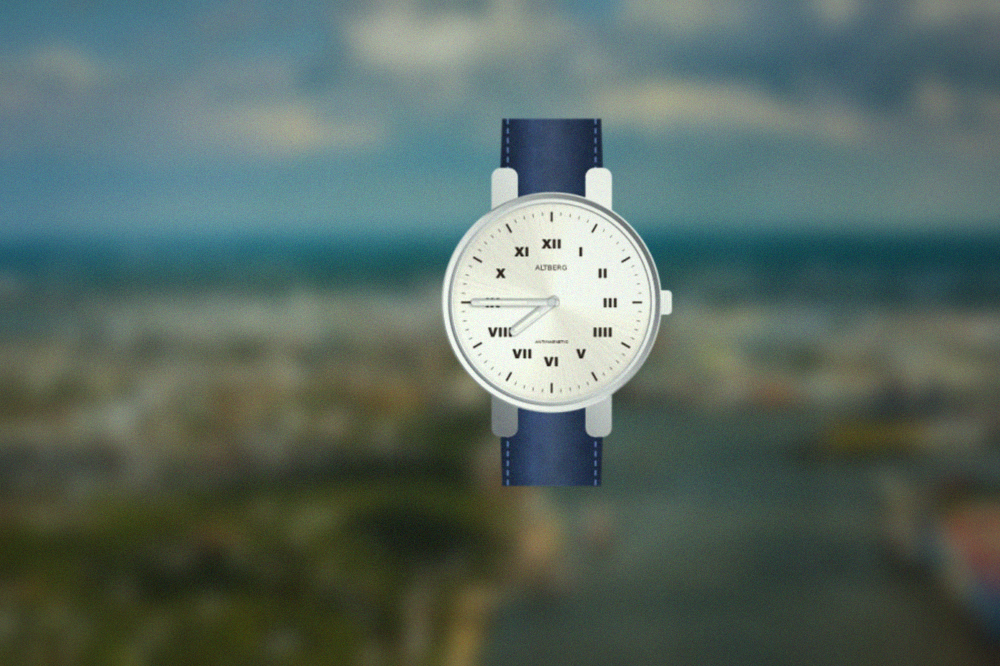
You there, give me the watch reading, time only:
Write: 7:45
